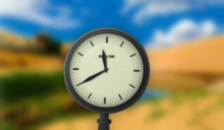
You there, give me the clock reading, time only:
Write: 11:40
